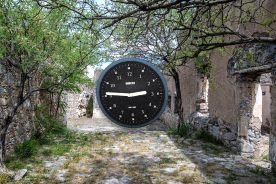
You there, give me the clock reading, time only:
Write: 2:46
